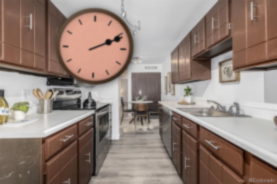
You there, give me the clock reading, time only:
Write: 2:11
